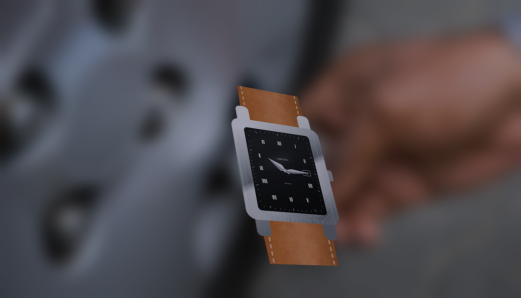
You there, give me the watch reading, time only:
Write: 10:15
